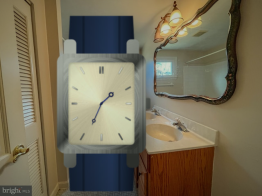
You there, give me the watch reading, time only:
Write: 1:34
